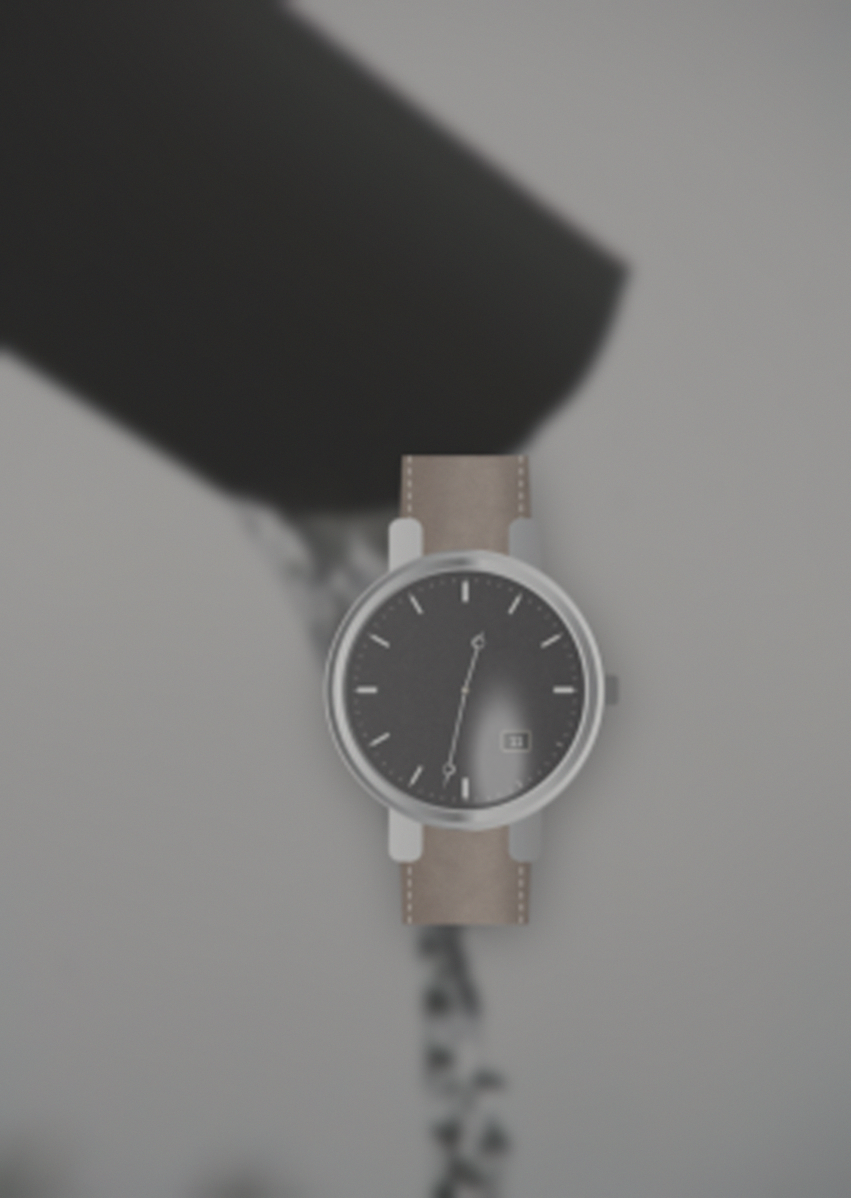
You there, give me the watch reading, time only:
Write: 12:32
